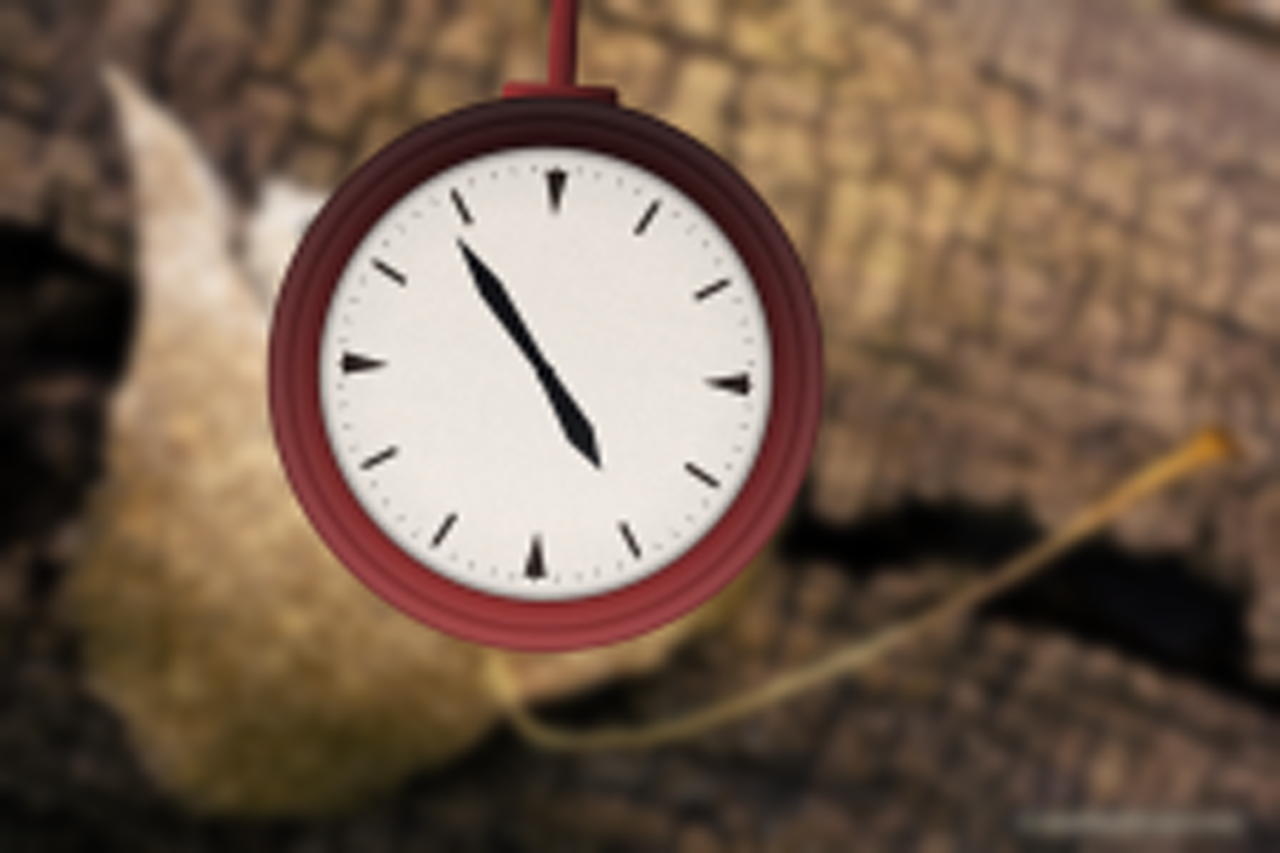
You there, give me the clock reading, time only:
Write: 4:54
